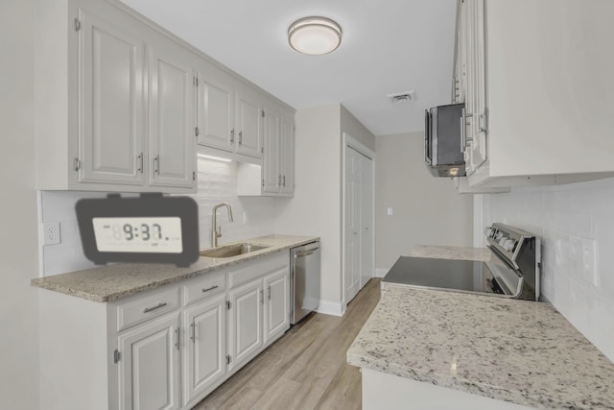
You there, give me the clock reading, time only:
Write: 9:37
